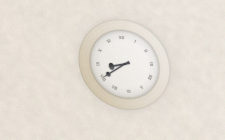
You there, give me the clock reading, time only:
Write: 8:40
